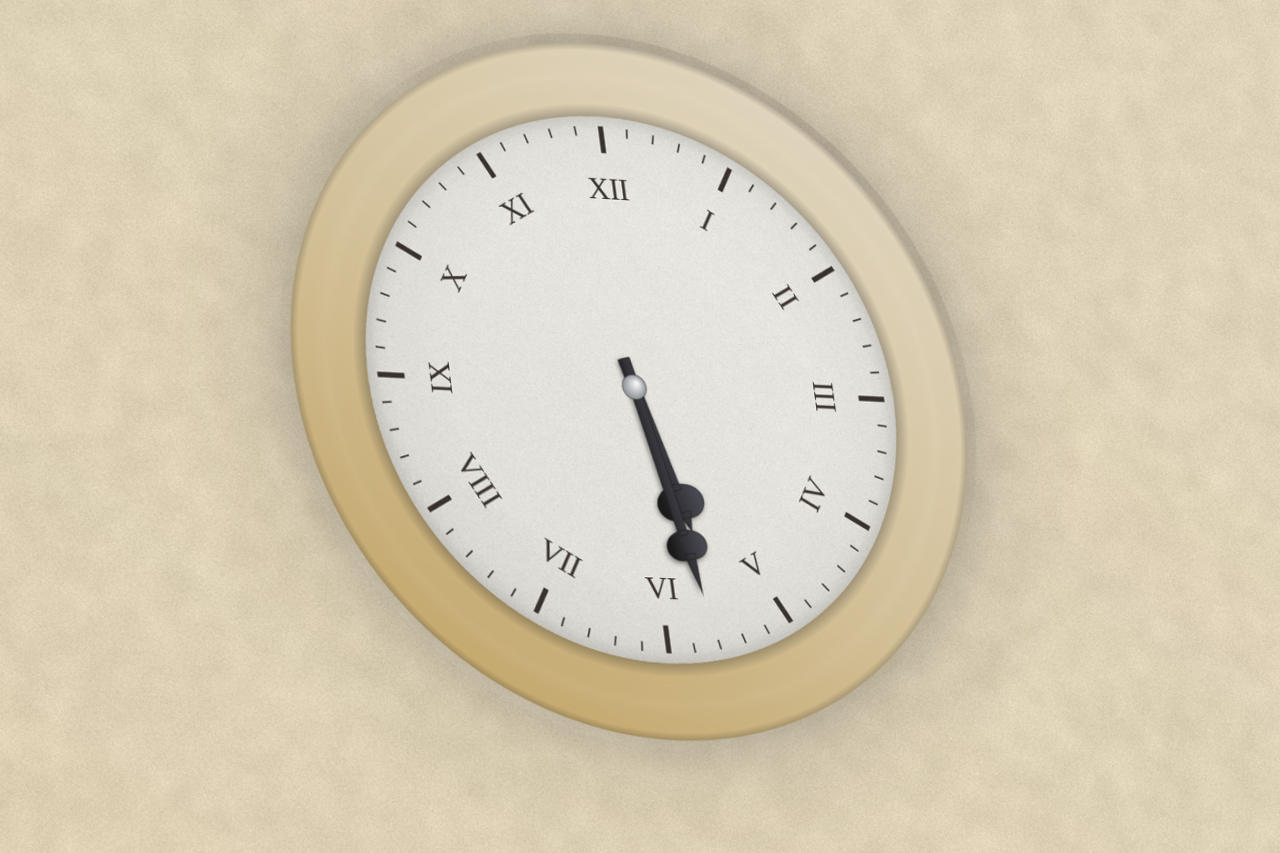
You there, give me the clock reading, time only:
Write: 5:28
